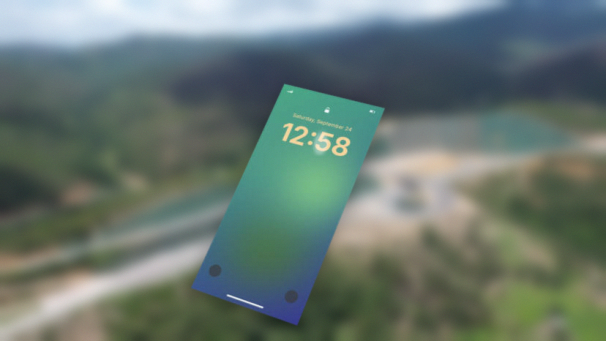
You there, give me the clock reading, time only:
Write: 12:58
